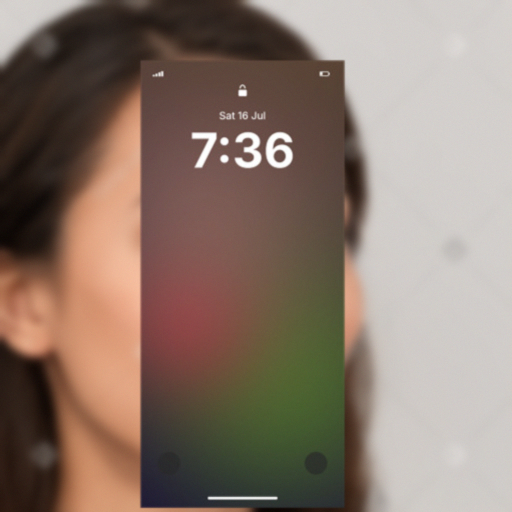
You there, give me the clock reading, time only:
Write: 7:36
